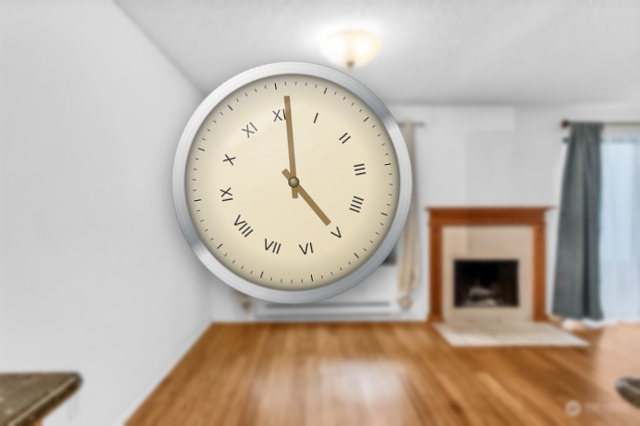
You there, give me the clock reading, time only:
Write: 5:01
